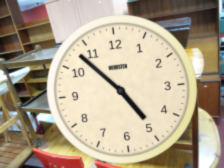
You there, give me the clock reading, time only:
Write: 4:53
